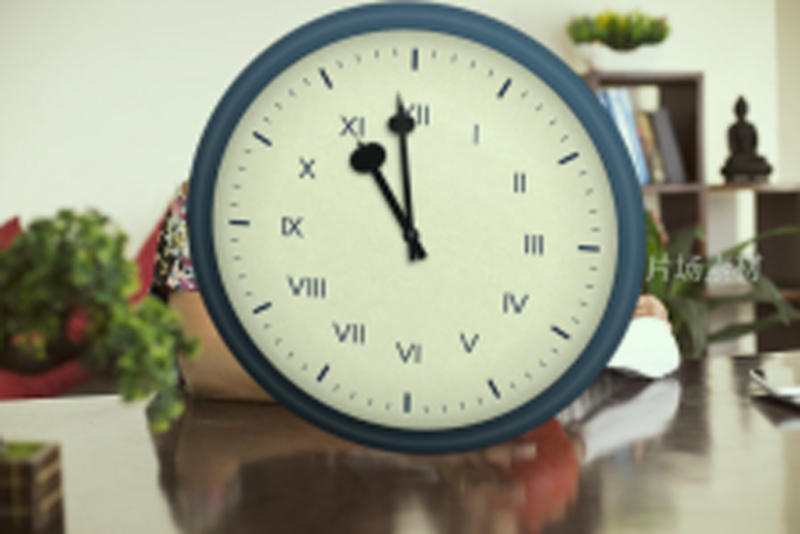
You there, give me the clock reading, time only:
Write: 10:59
